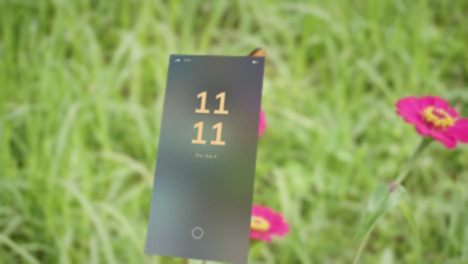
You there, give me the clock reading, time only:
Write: 11:11
